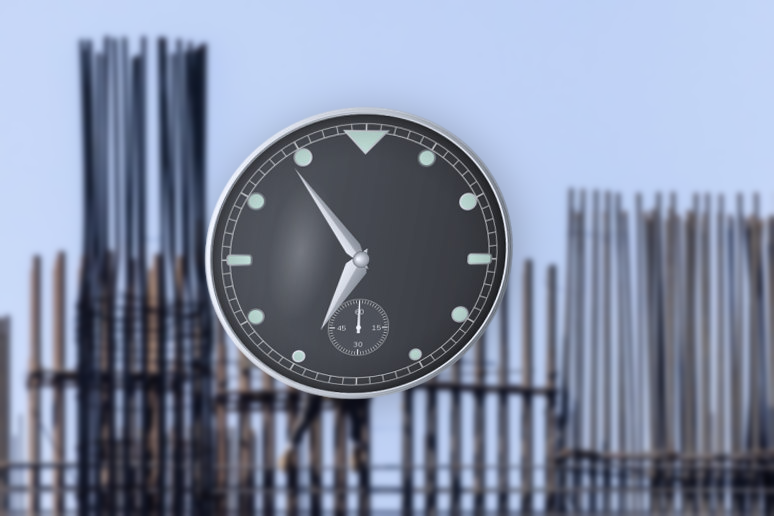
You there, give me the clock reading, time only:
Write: 6:54
